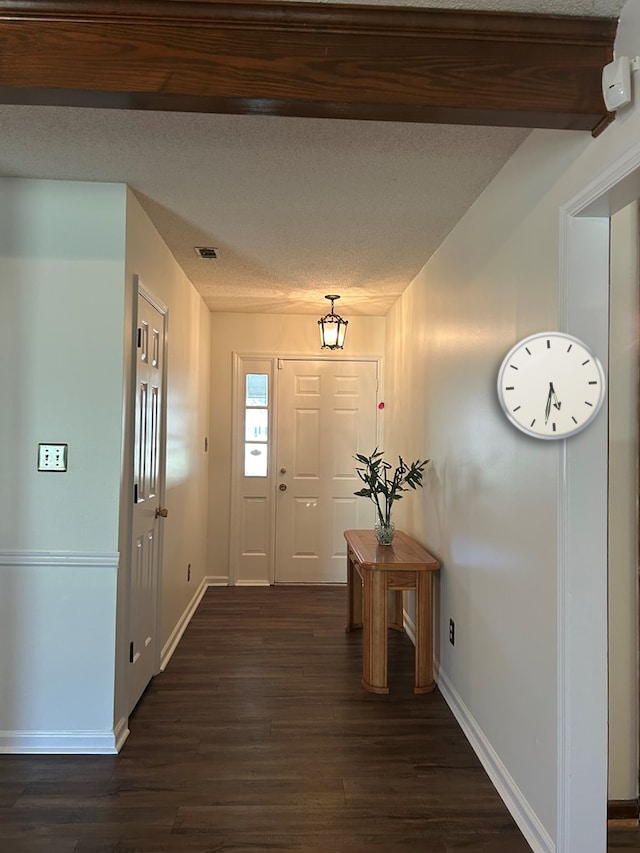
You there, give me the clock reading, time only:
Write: 5:32
